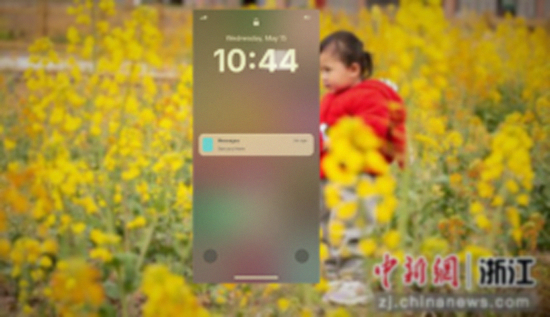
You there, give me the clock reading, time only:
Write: 10:44
